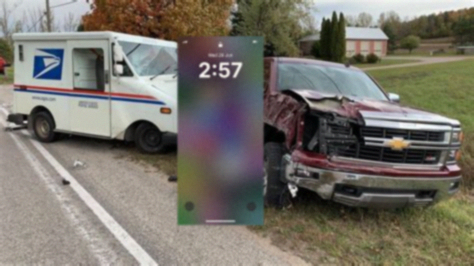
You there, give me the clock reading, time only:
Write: 2:57
